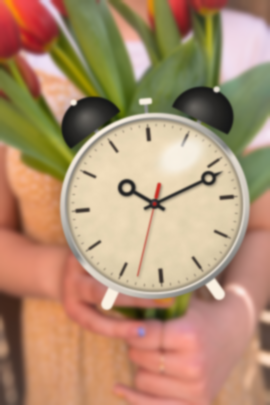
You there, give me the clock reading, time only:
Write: 10:11:33
